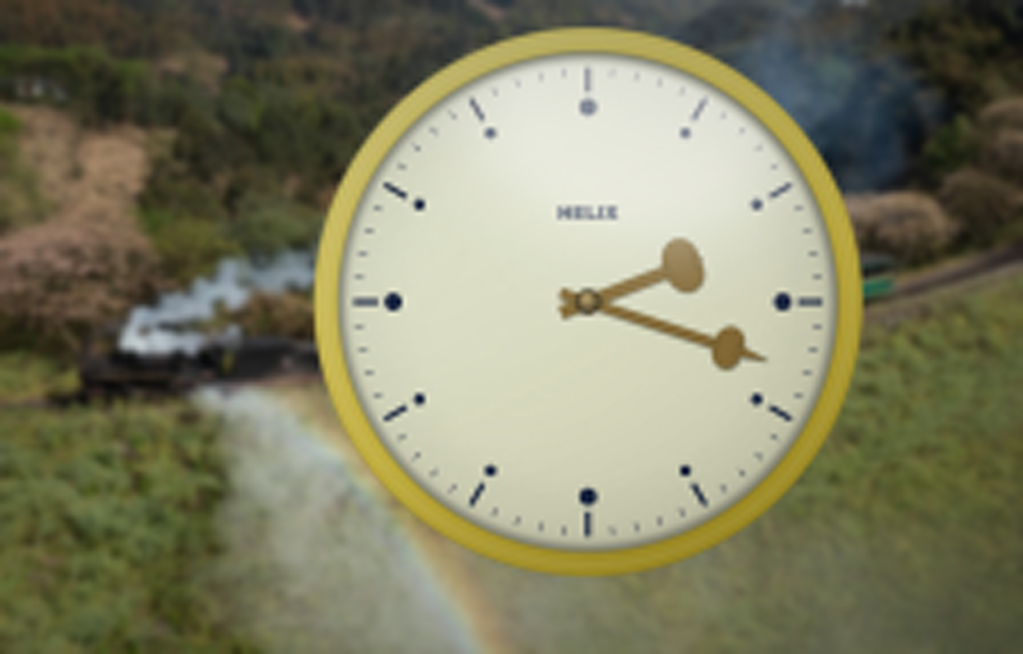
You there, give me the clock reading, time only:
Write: 2:18
